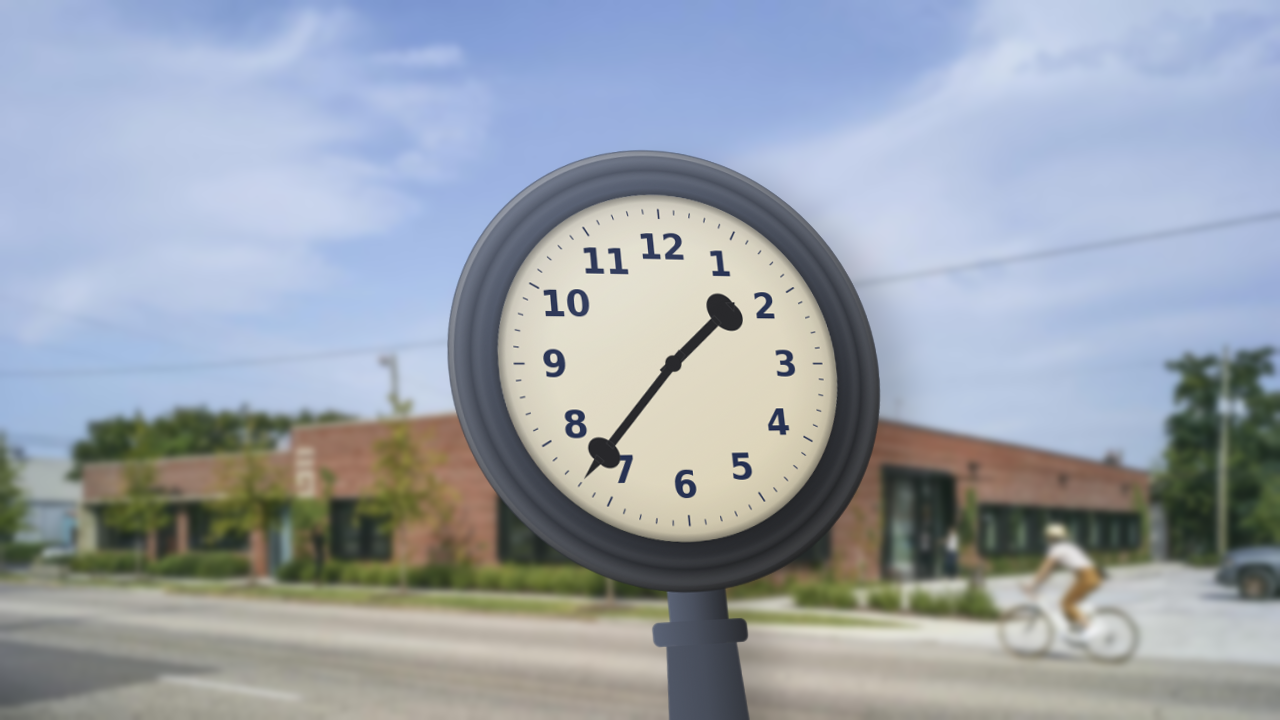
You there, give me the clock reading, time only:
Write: 1:37
